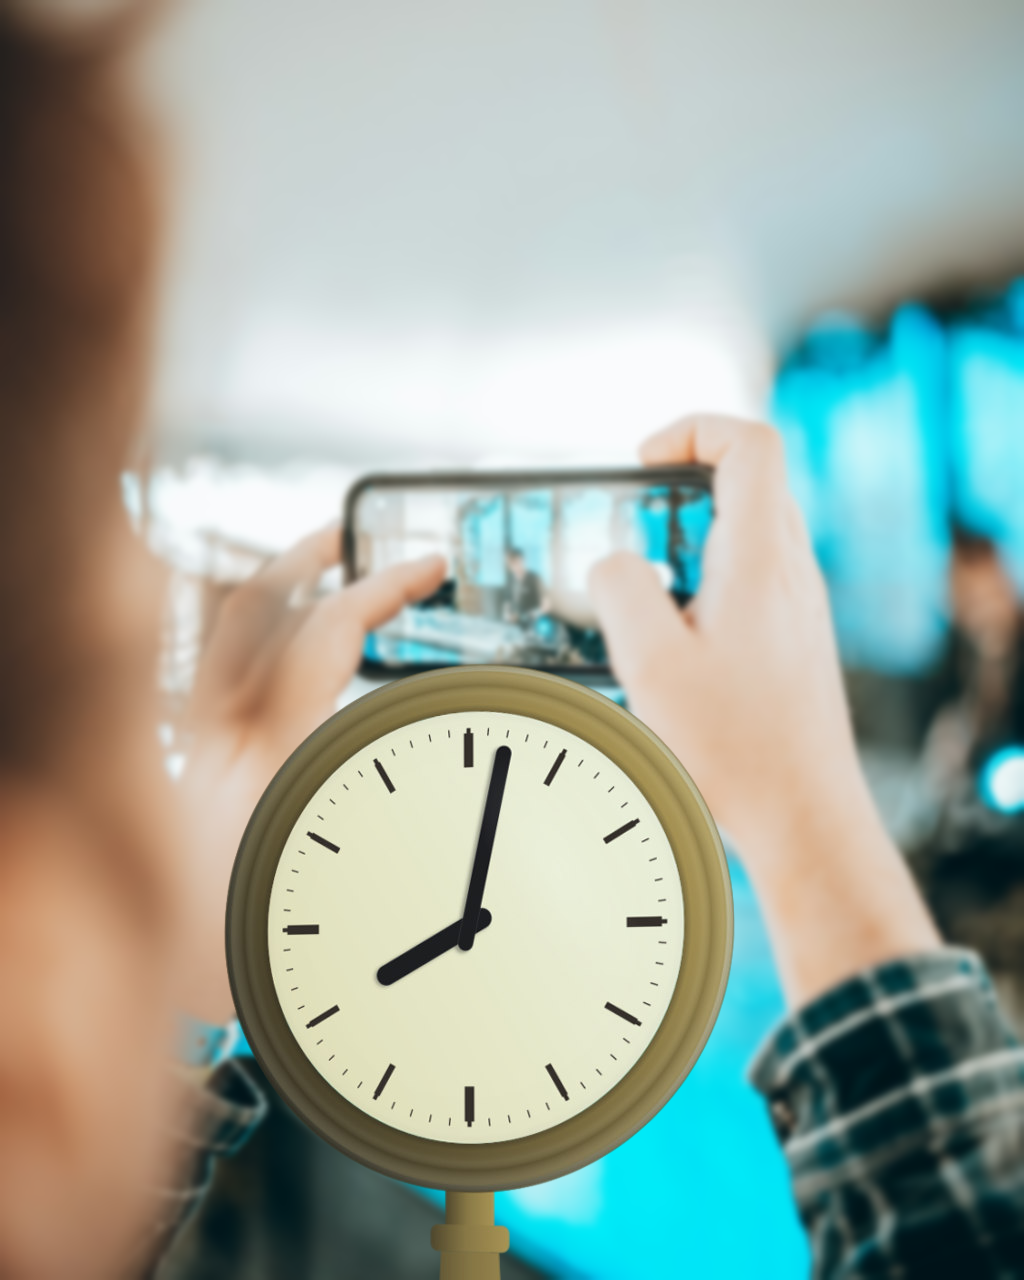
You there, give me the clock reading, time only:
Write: 8:02
